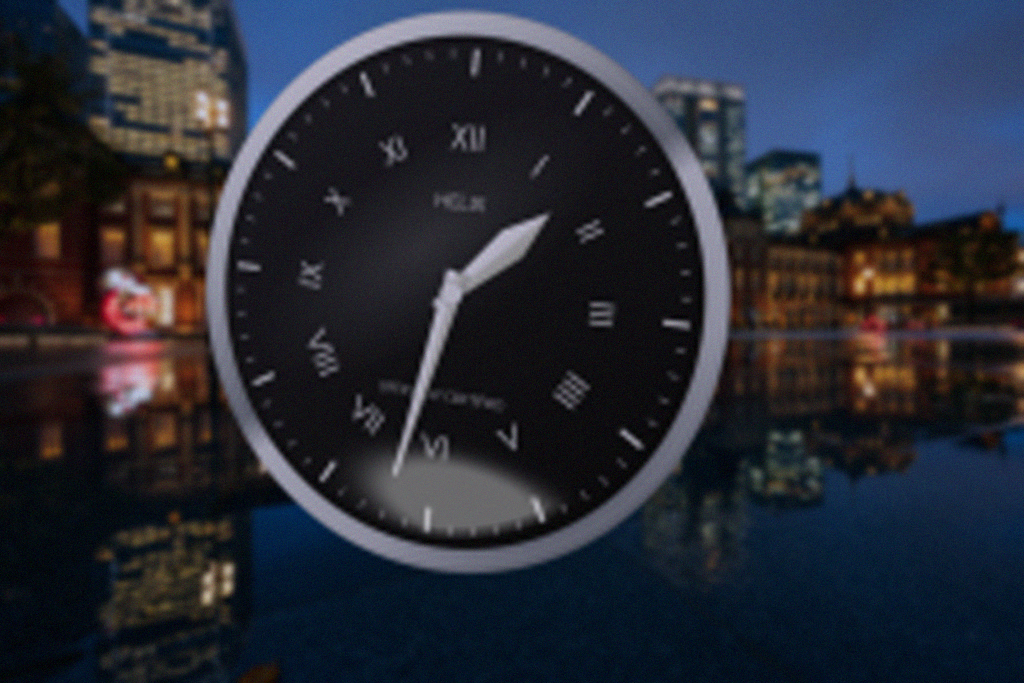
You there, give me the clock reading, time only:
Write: 1:32
